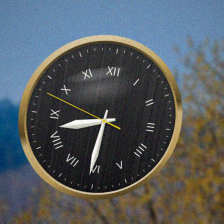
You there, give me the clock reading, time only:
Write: 8:30:48
